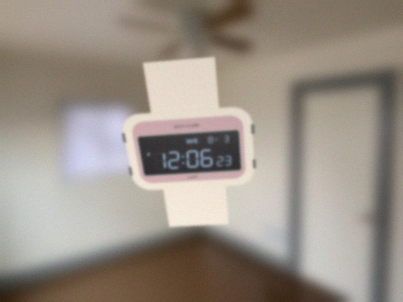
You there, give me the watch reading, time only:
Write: 12:06
